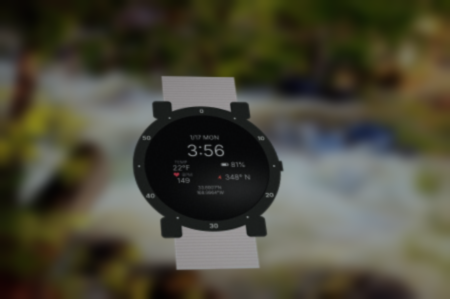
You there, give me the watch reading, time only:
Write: 3:56
